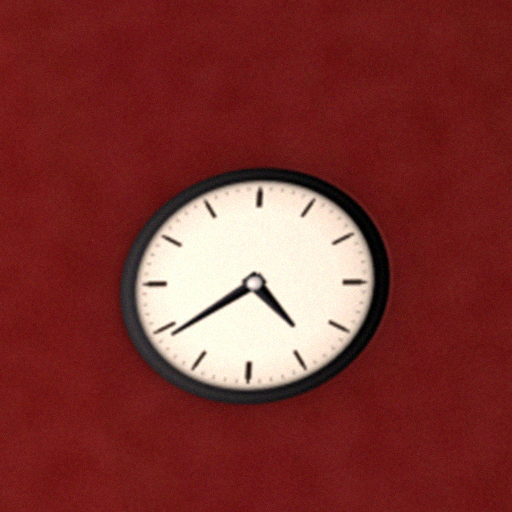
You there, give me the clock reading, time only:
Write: 4:39
